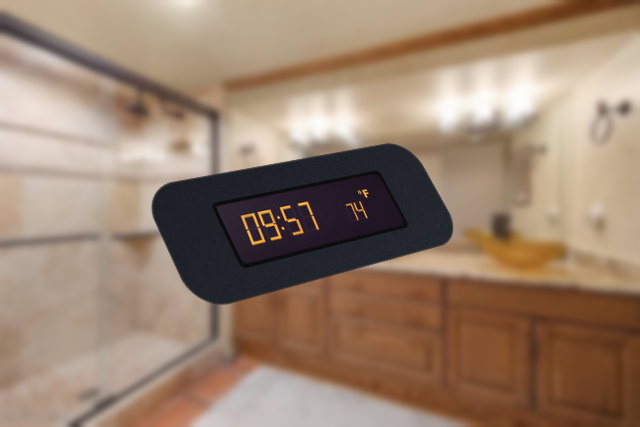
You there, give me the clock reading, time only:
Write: 9:57
